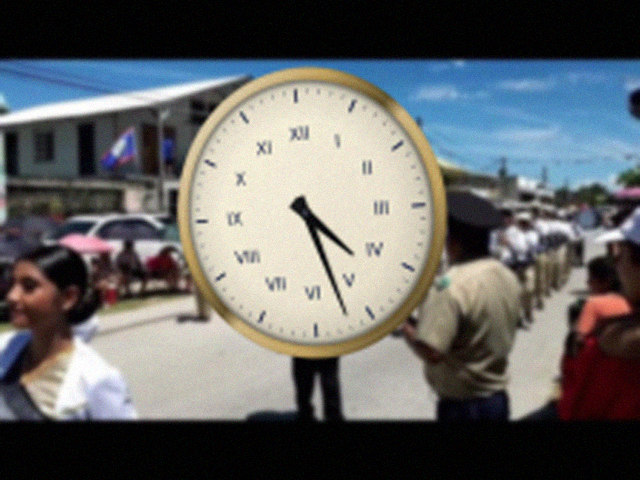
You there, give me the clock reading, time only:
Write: 4:27
